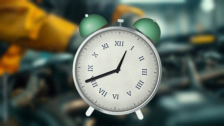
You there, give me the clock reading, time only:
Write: 12:41
